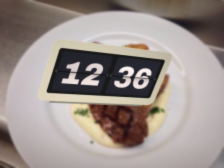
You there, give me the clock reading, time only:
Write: 12:36
